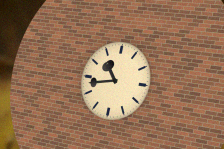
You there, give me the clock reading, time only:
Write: 10:43
